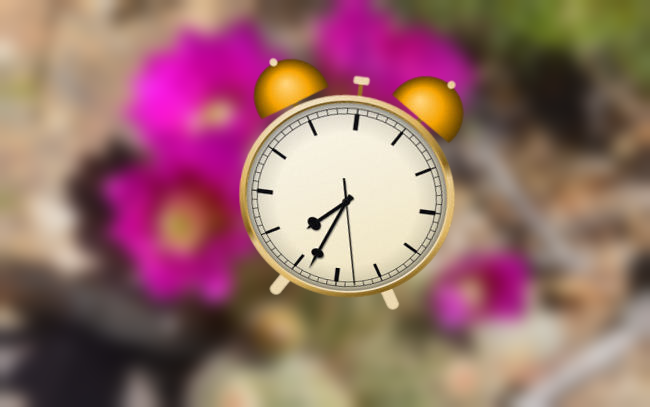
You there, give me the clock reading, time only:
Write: 7:33:28
